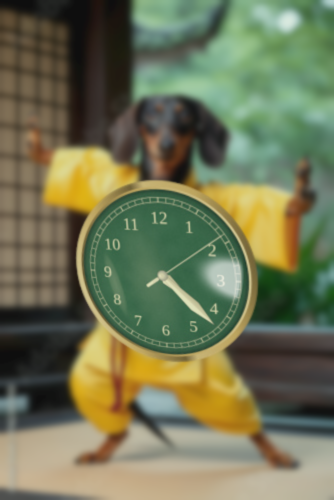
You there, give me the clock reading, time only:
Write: 4:22:09
